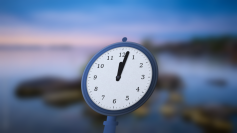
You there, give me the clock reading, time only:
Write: 12:02
